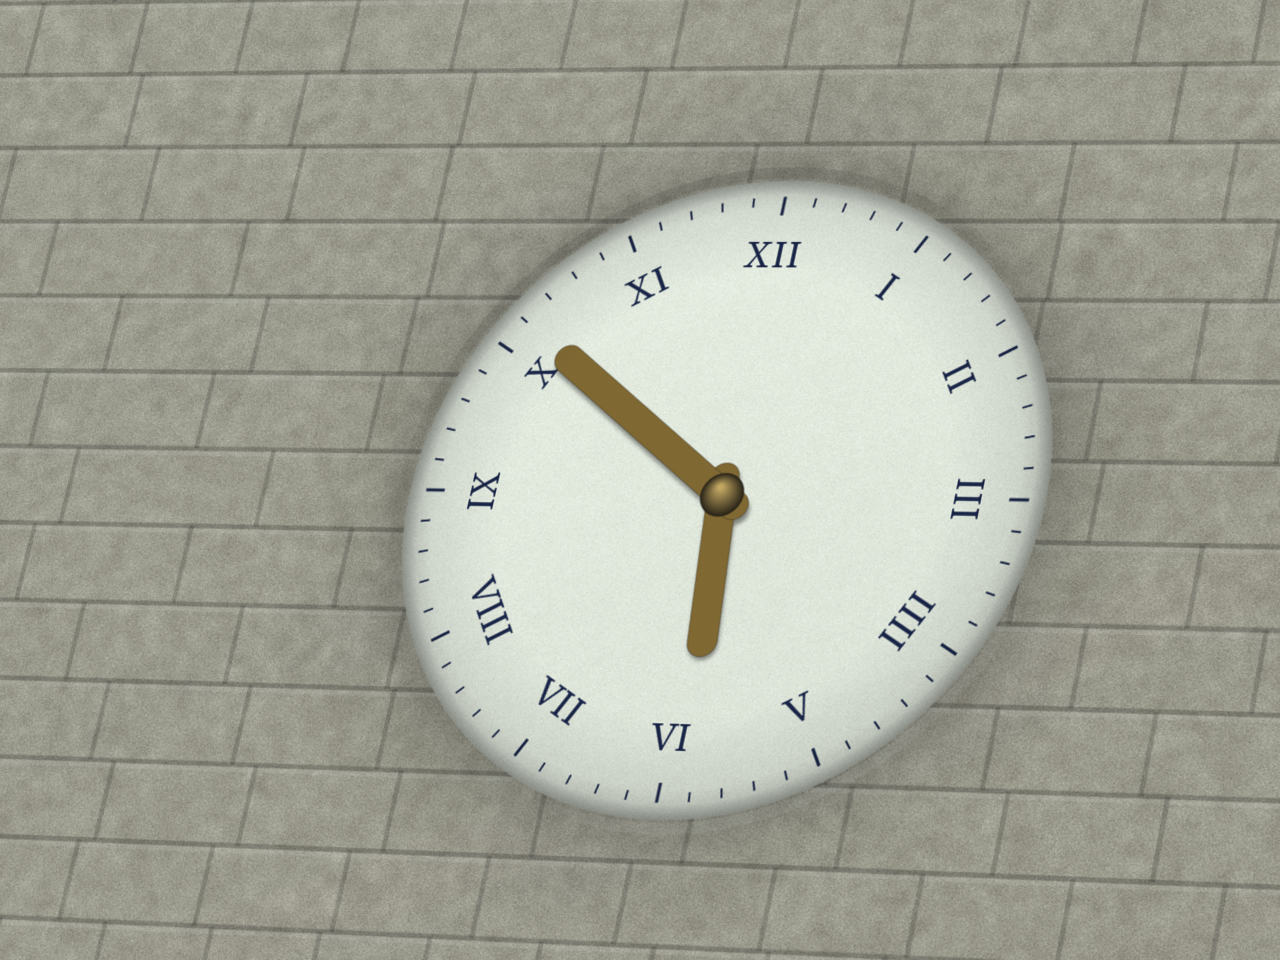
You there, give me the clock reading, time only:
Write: 5:51
